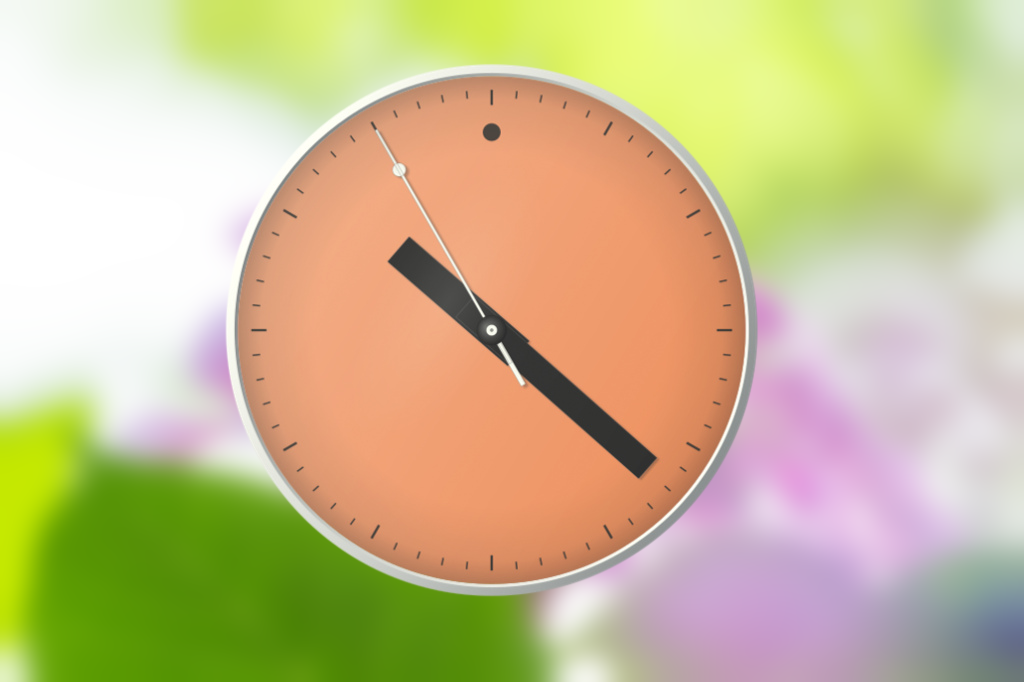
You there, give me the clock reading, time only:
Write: 10:21:55
